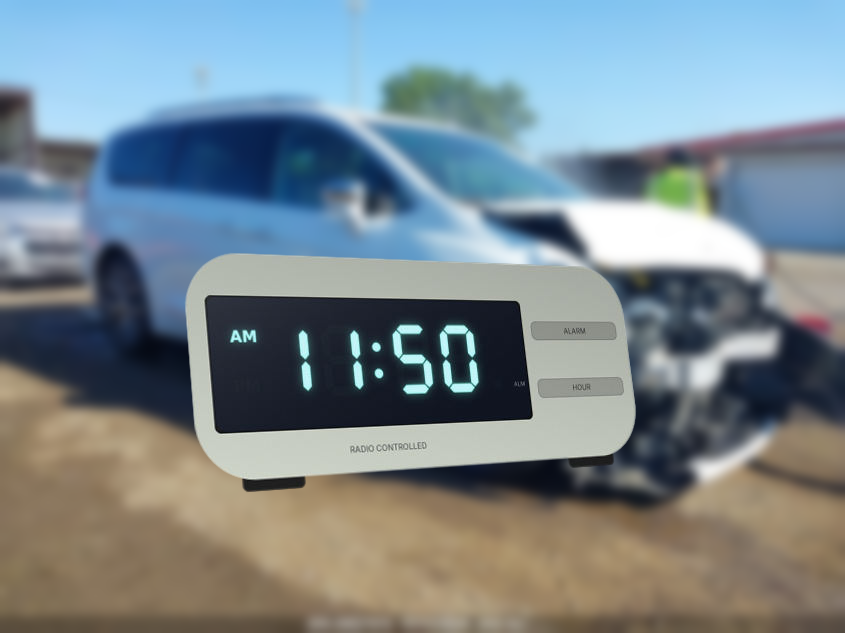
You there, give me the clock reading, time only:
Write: 11:50
